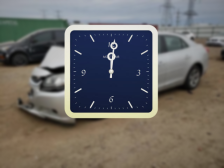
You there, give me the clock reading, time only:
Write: 12:01
